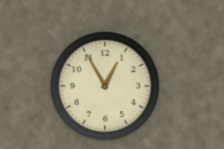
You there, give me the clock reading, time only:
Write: 12:55
